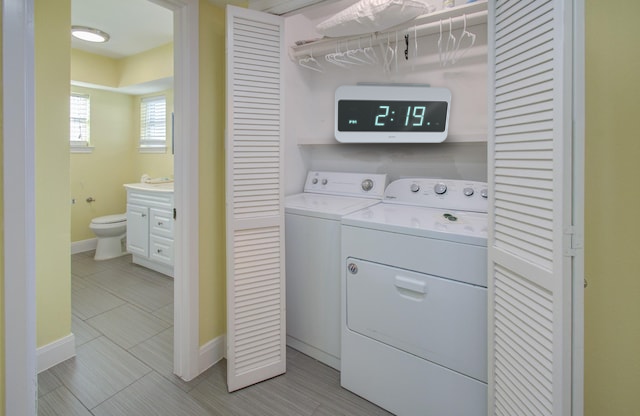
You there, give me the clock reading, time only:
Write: 2:19
